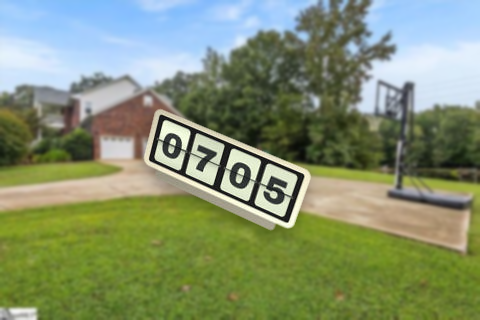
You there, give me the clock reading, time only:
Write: 7:05
